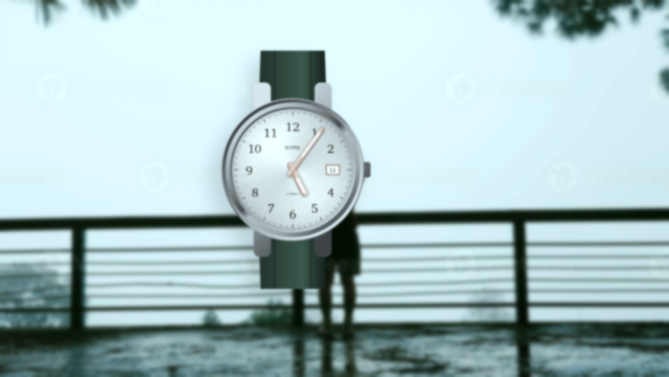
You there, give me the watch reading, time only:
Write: 5:06
